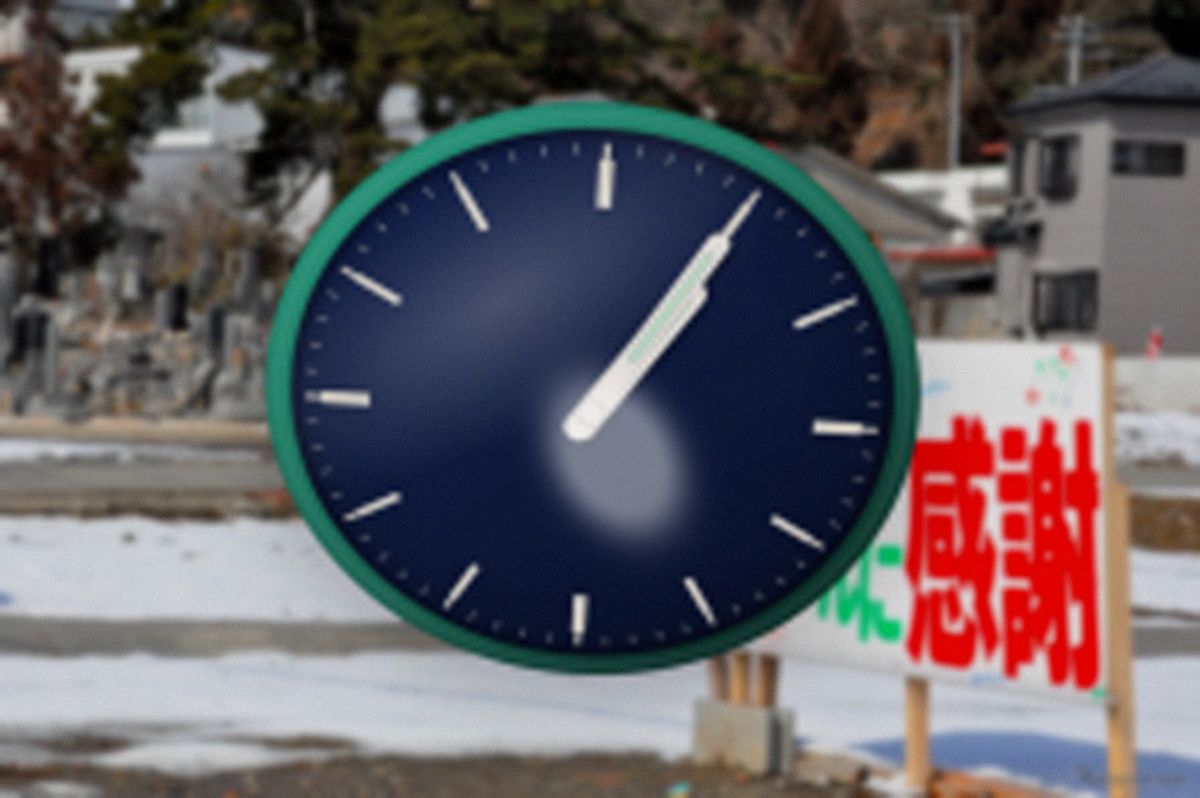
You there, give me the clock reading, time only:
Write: 1:05
